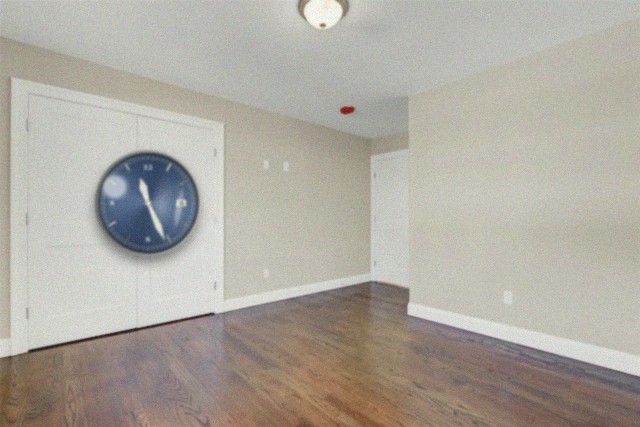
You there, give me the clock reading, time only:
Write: 11:26
